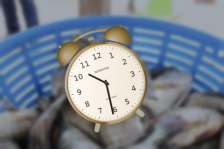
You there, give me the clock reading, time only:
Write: 10:31
